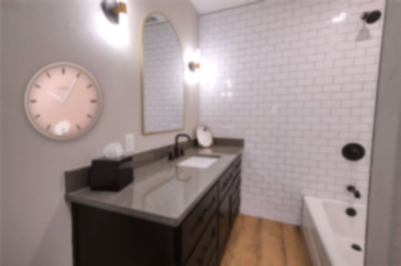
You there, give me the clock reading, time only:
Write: 10:05
